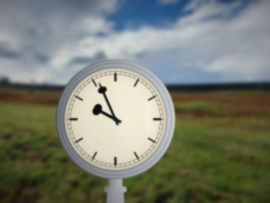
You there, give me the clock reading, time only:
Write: 9:56
